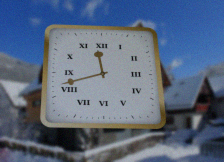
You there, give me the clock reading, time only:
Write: 11:42
